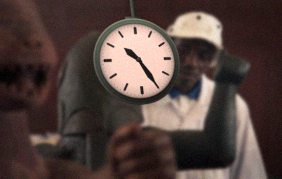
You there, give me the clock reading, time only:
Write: 10:25
